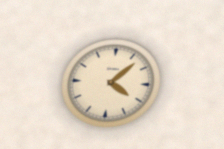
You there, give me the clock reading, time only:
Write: 4:07
